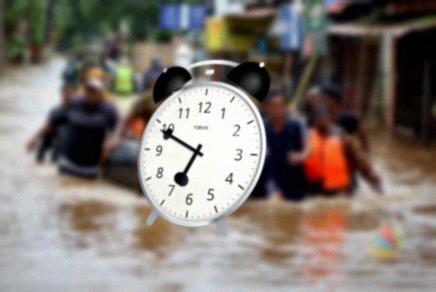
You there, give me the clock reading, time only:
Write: 6:49
